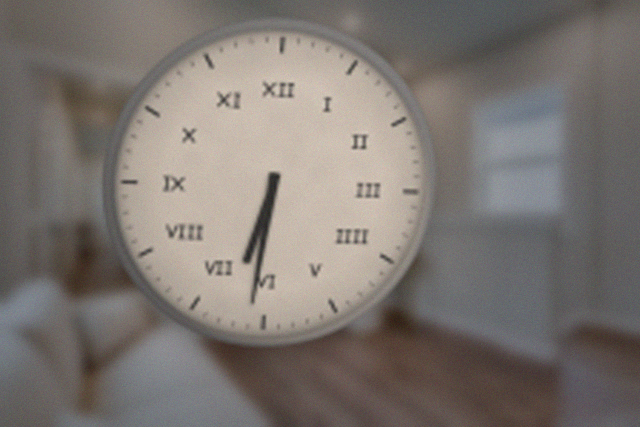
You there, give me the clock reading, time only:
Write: 6:31
